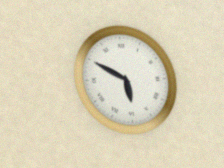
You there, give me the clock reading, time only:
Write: 5:50
